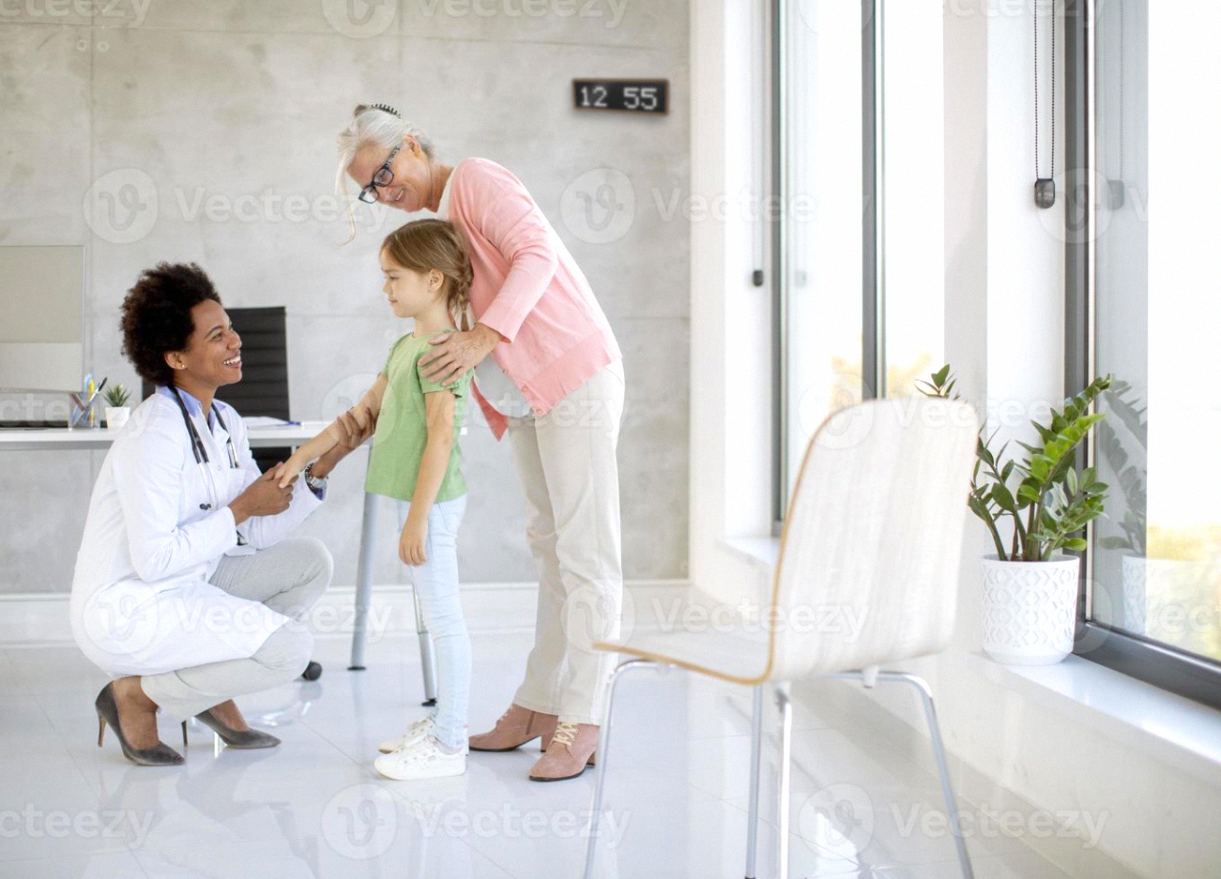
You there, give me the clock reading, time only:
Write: 12:55
